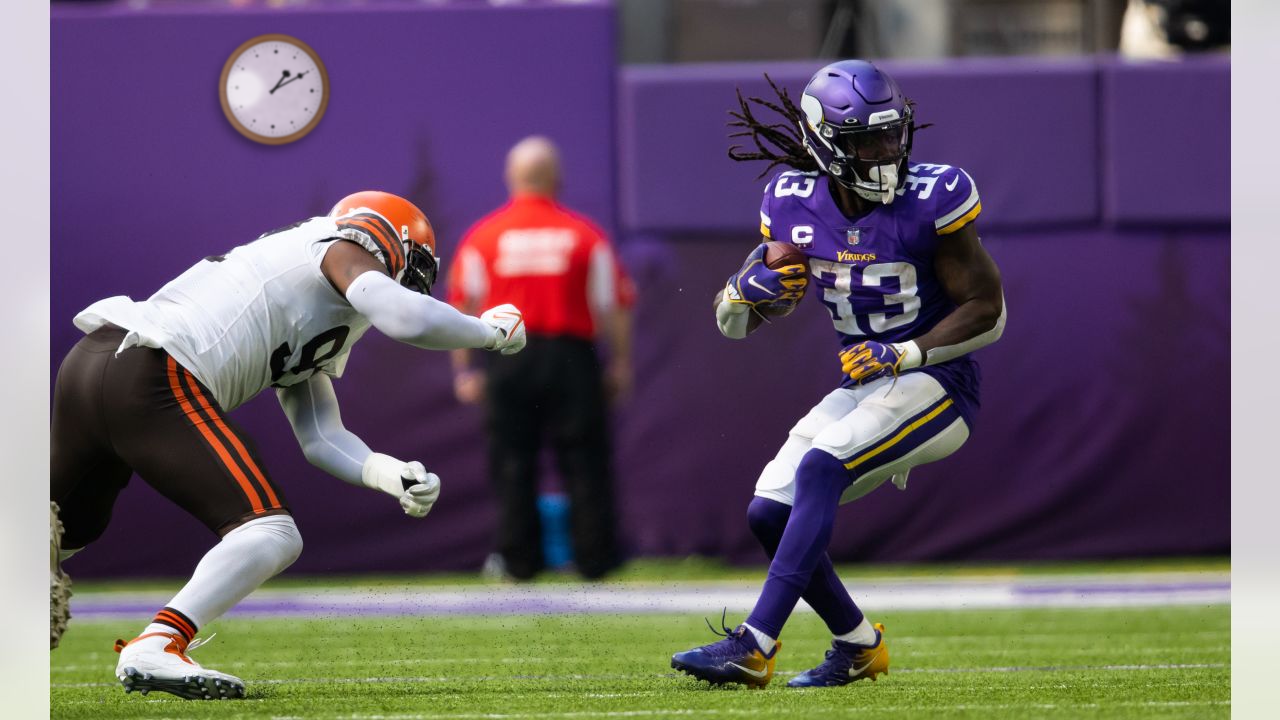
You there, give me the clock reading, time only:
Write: 1:10
